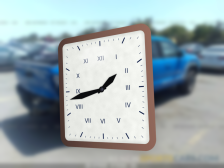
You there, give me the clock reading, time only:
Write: 1:43
